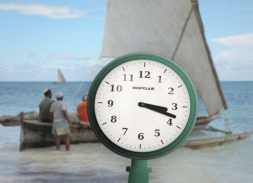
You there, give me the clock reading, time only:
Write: 3:18
